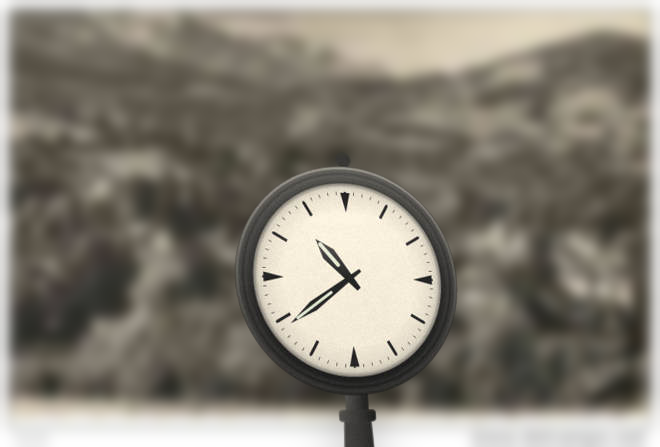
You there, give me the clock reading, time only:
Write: 10:39
